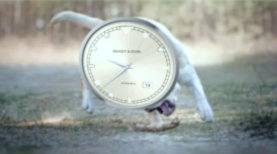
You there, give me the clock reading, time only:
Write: 9:38
